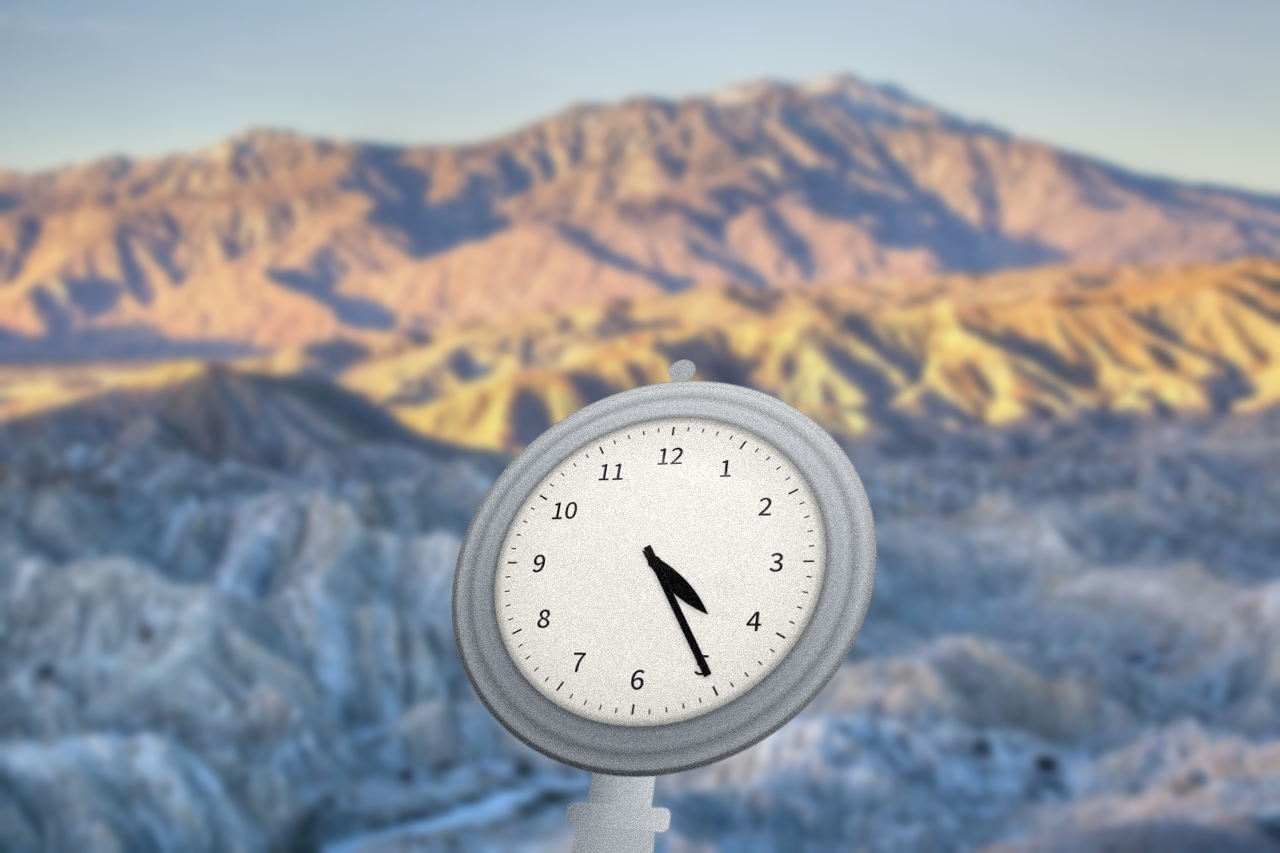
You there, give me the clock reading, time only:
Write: 4:25
